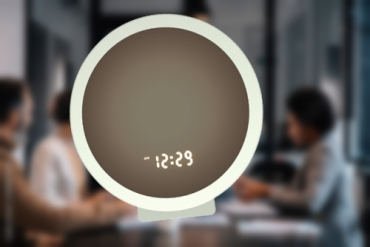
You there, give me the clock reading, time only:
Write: 12:29
